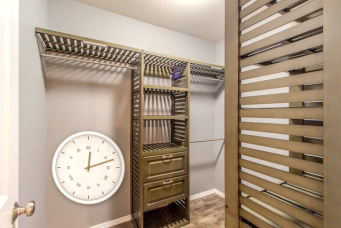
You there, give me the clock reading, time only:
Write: 12:12
